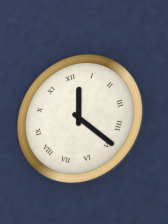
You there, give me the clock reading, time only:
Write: 12:24
